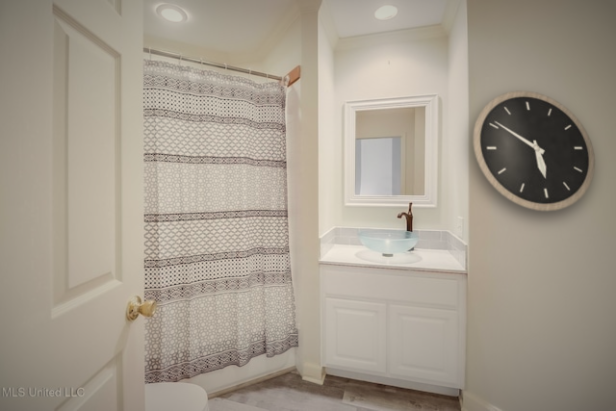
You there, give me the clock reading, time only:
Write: 5:51
